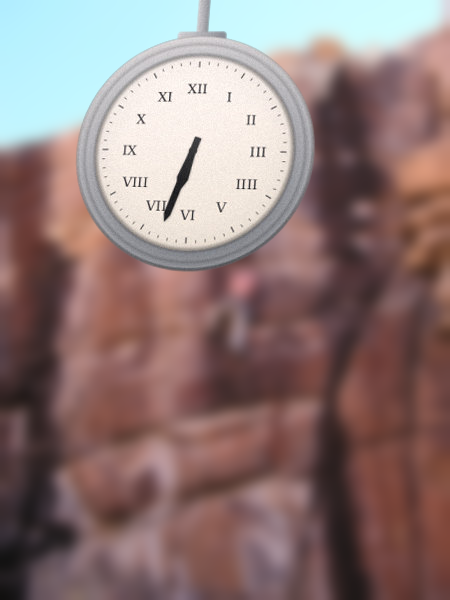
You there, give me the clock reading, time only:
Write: 6:33
